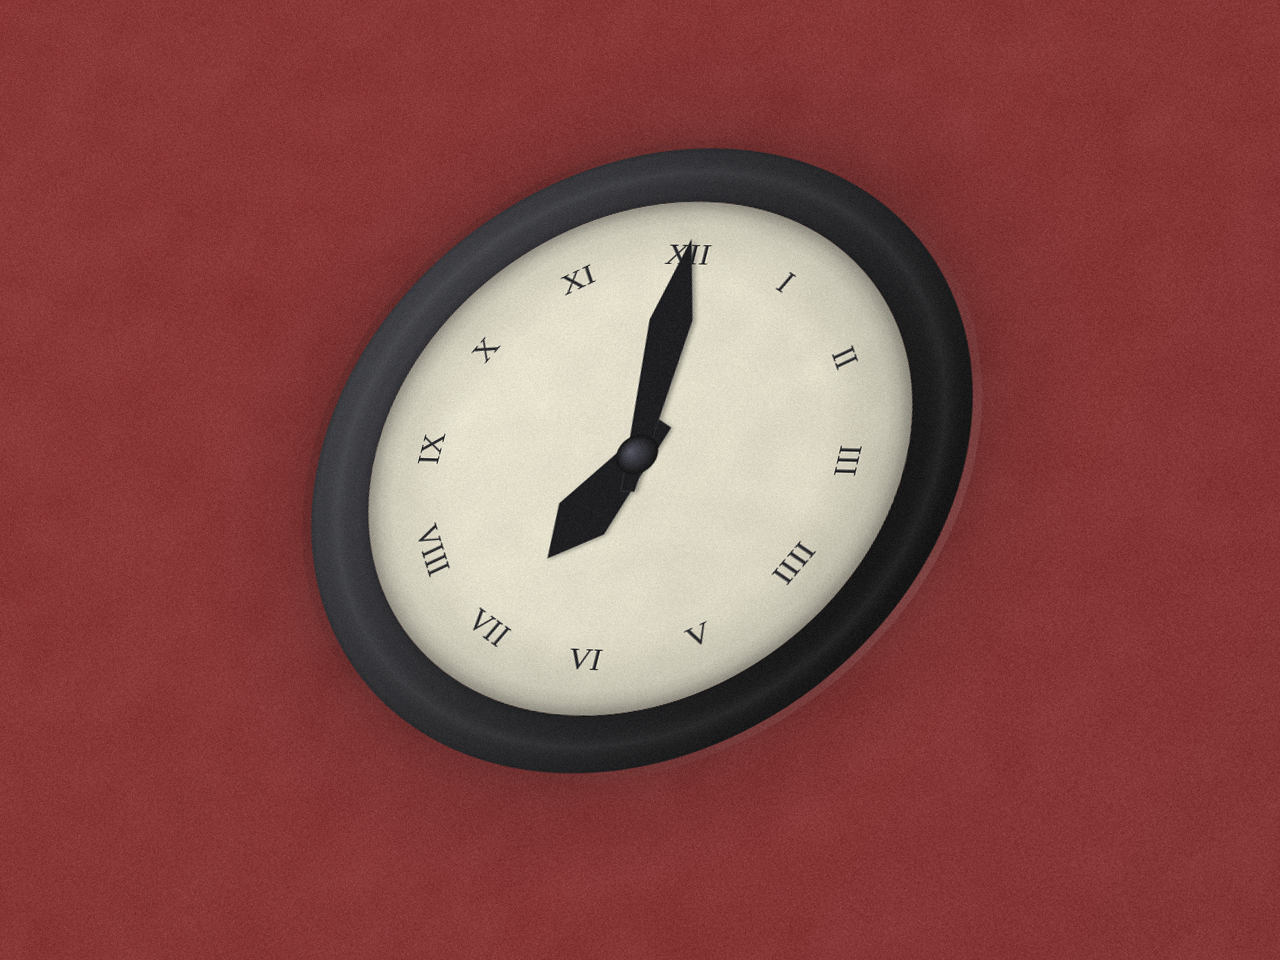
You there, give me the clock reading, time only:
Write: 7:00
